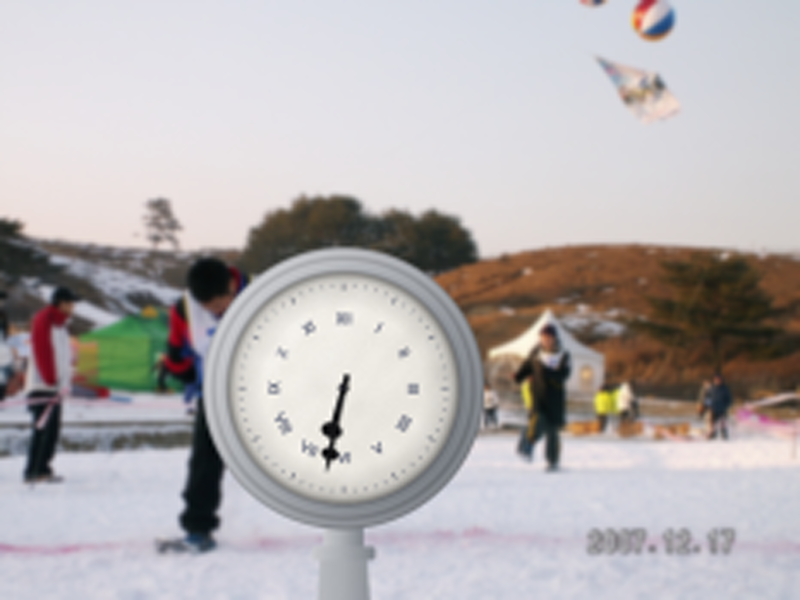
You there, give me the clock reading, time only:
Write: 6:32
